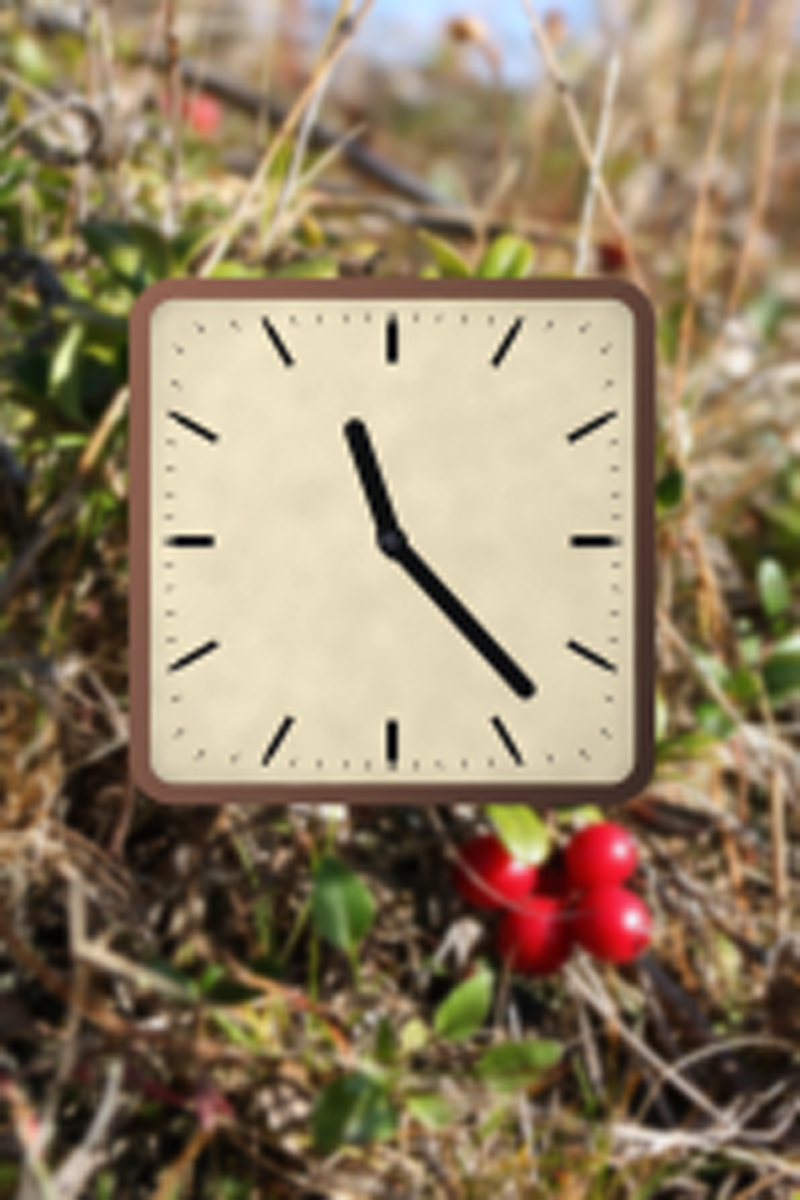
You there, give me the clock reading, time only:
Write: 11:23
